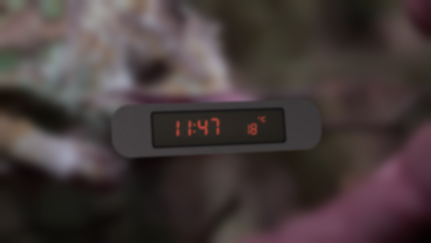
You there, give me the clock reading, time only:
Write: 11:47
